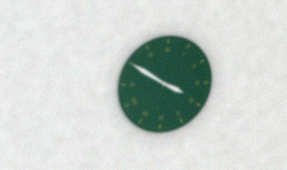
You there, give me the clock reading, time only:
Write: 3:50
